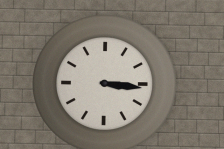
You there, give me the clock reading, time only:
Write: 3:16
